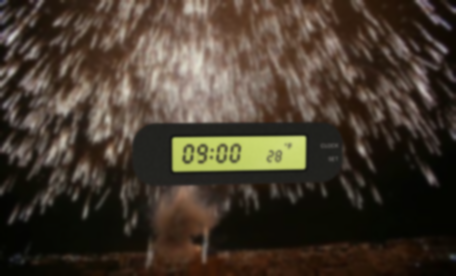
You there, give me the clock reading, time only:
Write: 9:00
